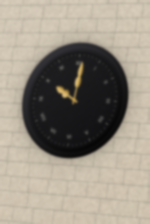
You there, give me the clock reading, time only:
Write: 10:01
